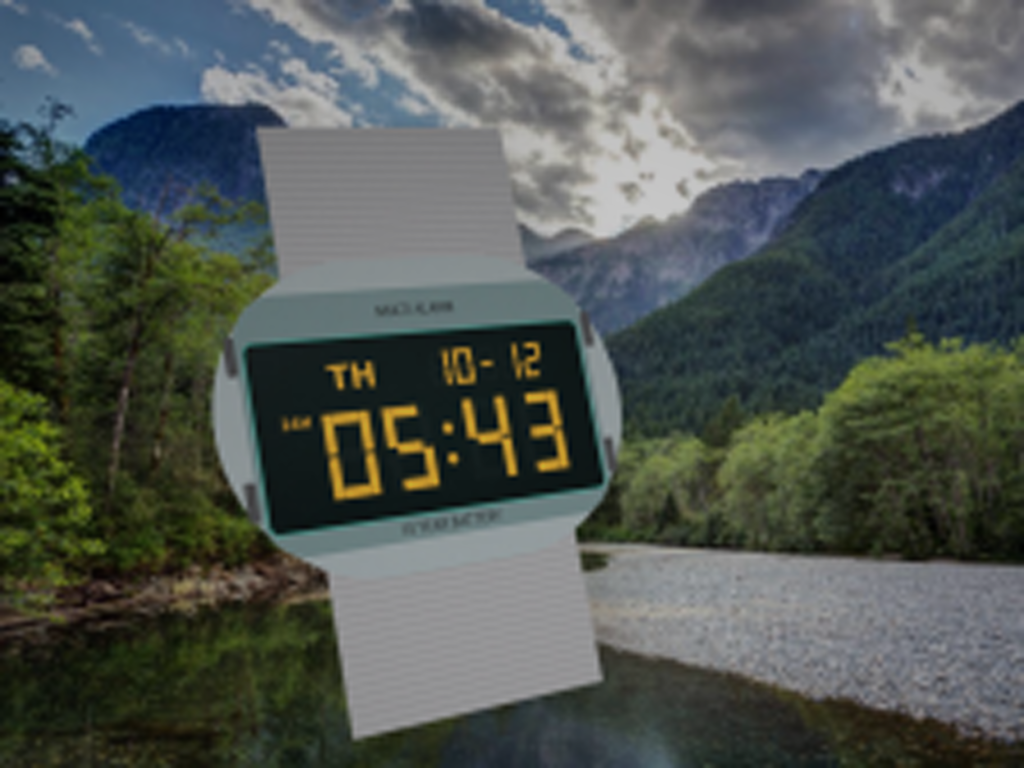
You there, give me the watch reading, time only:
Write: 5:43
